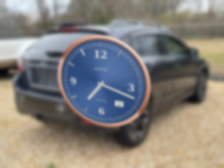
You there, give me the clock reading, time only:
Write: 7:18
